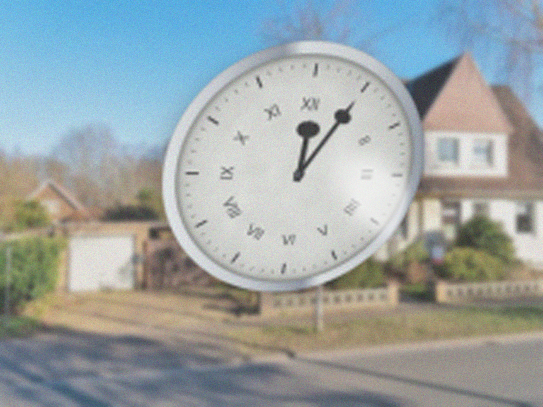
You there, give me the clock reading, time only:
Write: 12:05
